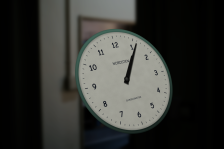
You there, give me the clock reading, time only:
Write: 1:06
